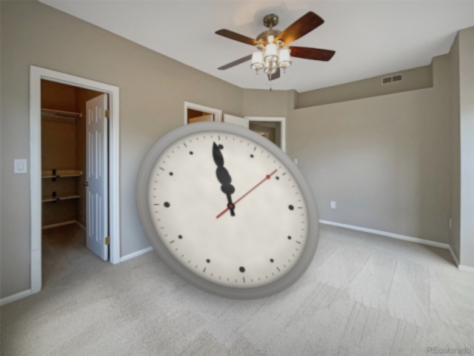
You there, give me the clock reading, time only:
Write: 11:59:09
